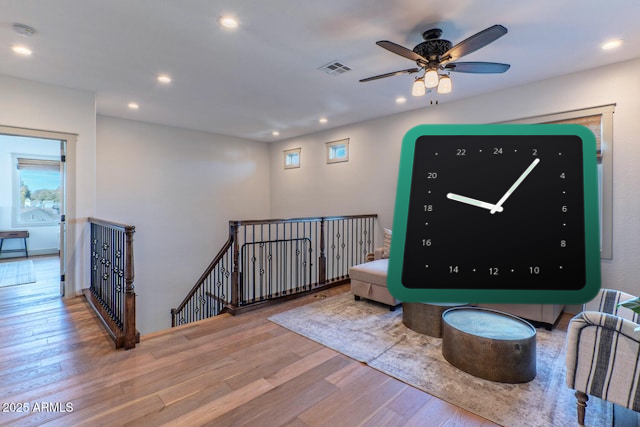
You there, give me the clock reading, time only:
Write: 19:06
